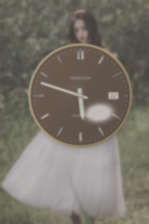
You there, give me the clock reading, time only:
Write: 5:48
